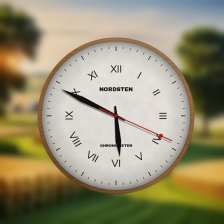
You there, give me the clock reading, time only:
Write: 5:49:19
